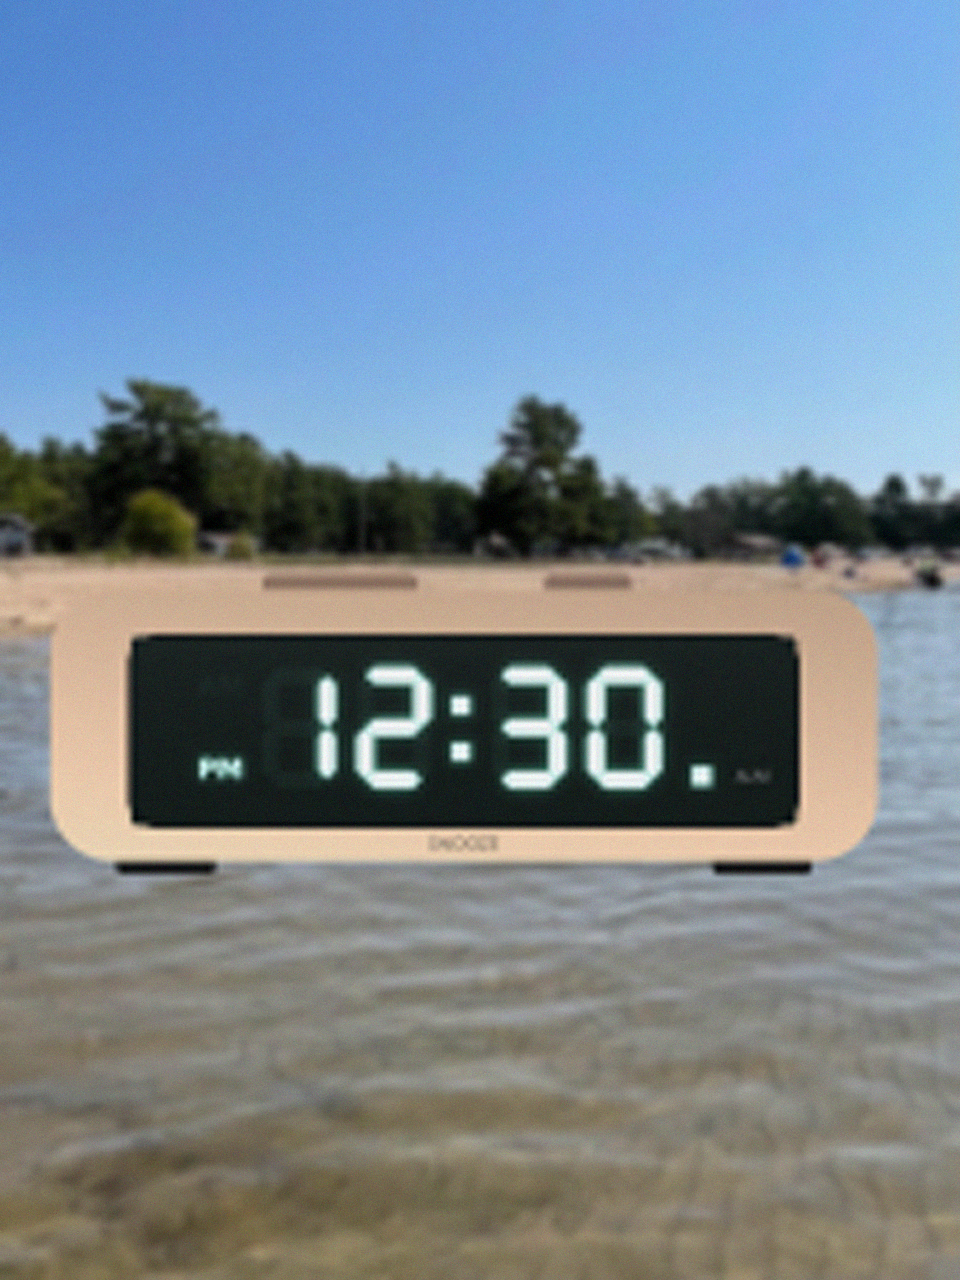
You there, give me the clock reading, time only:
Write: 12:30
